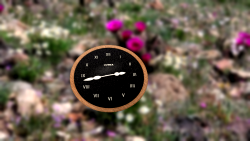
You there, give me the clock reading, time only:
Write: 2:43
